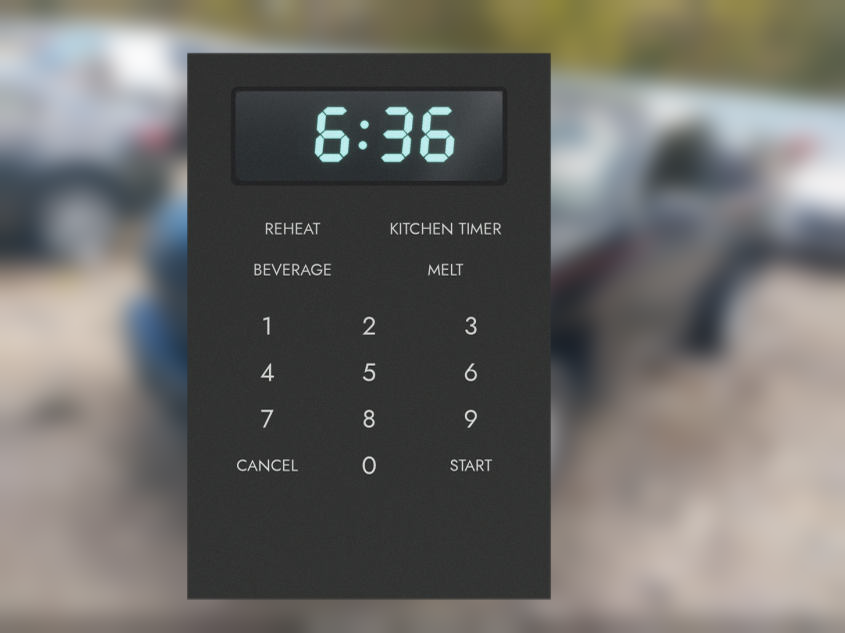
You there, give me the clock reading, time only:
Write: 6:36
